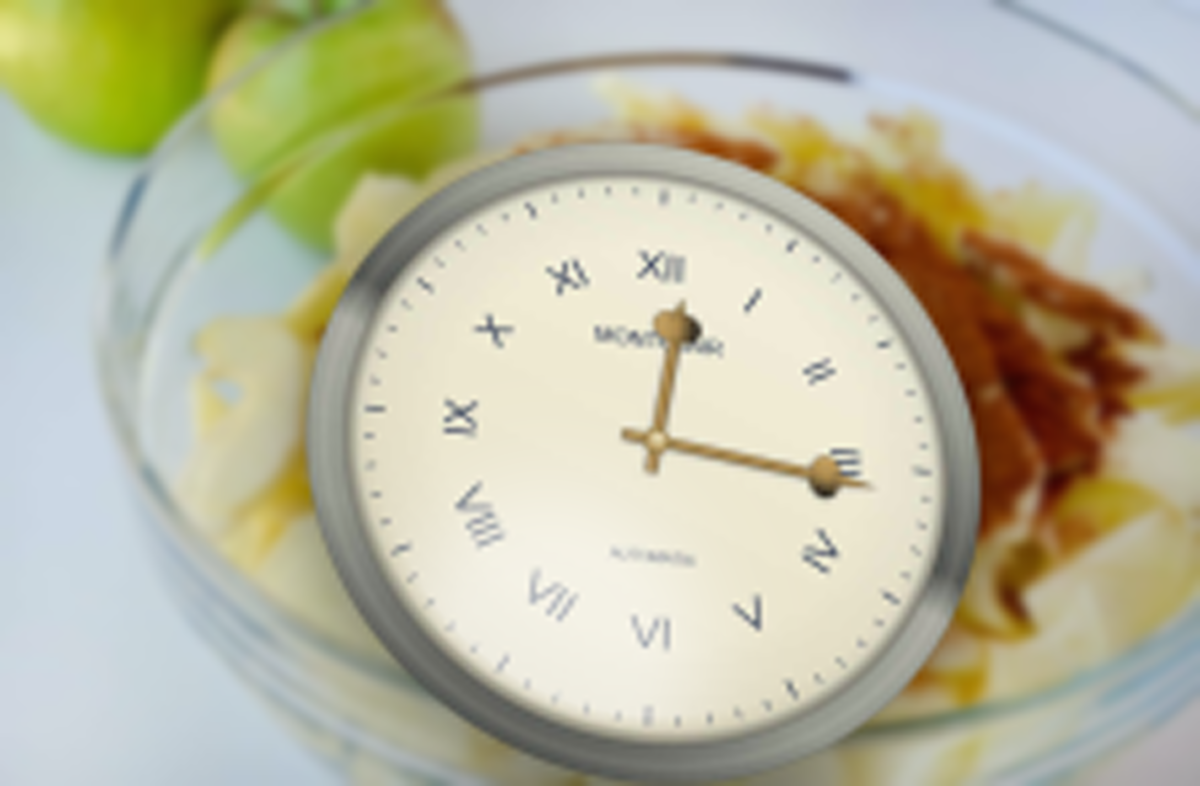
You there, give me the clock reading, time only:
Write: 12:16
